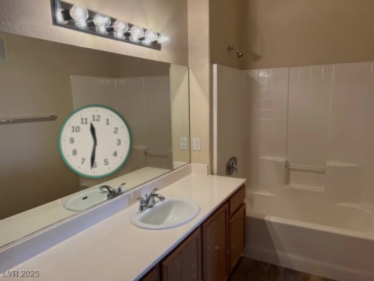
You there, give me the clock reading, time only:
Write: 11:31
